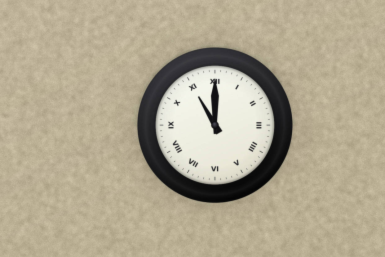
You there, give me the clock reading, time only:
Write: 11:00
